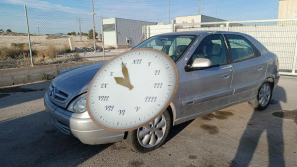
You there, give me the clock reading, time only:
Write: 9:55
